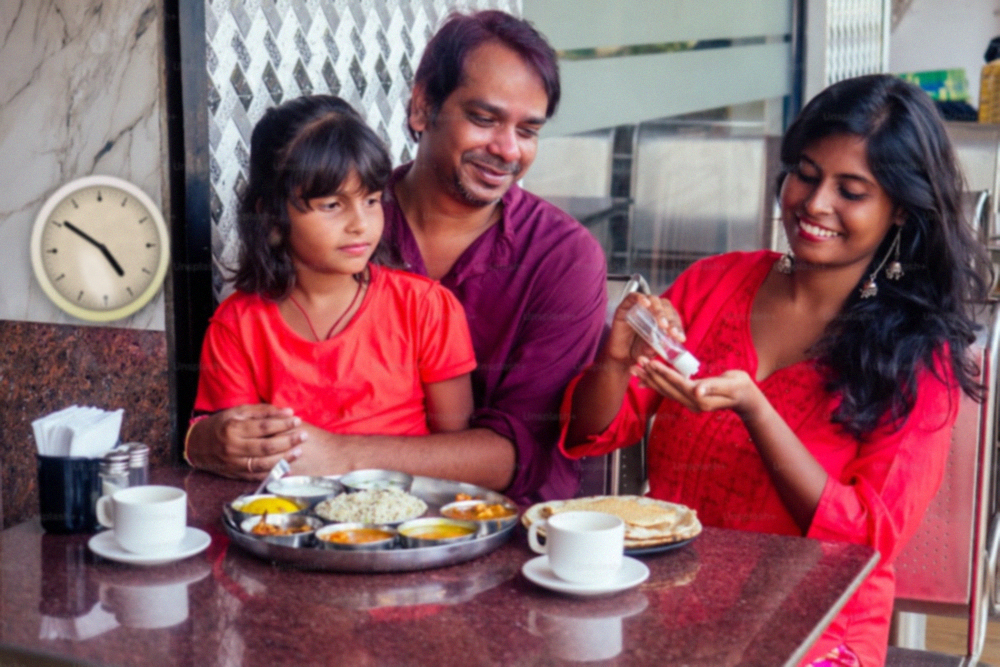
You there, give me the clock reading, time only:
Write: 4:51
